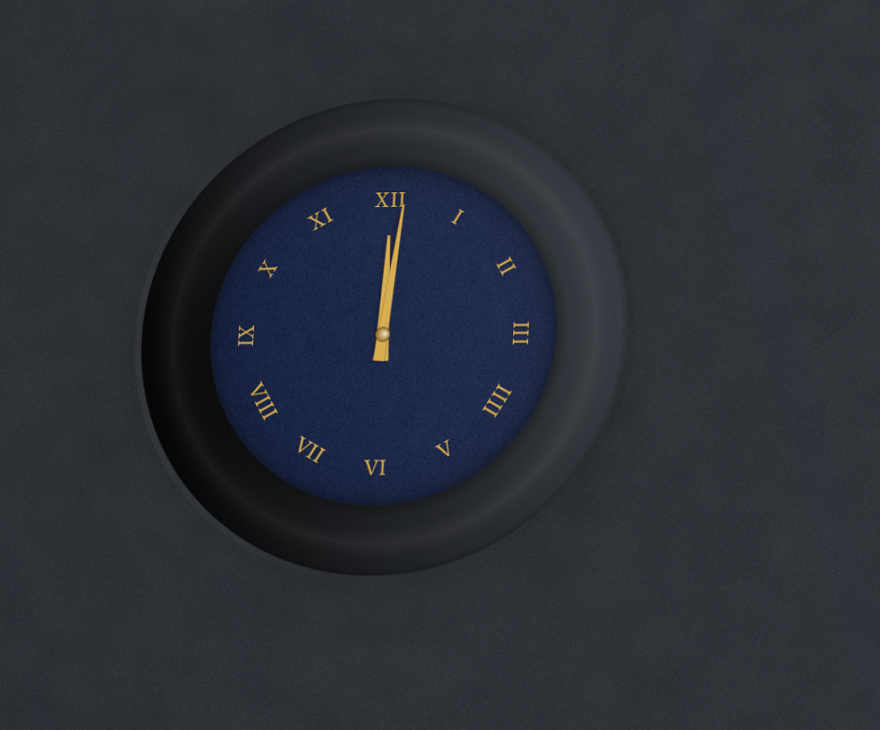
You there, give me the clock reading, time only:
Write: 12:01
